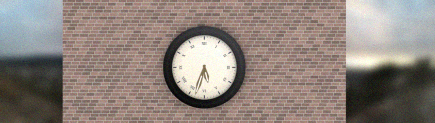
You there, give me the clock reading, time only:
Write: 5:33
